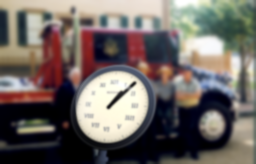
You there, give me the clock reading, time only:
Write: 1:07
